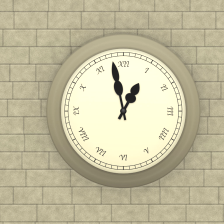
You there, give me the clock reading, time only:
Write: 12:58
